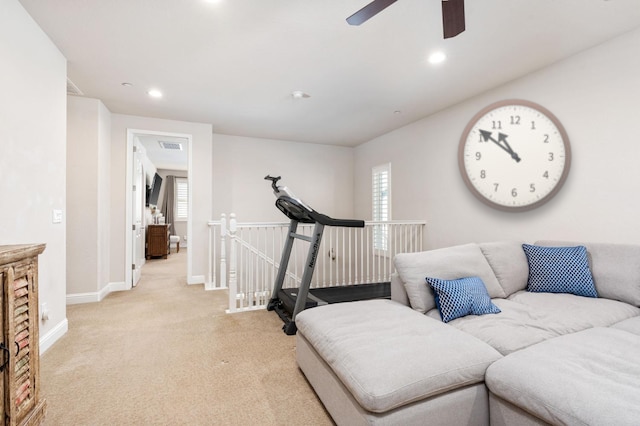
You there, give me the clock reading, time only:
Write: 10:51
